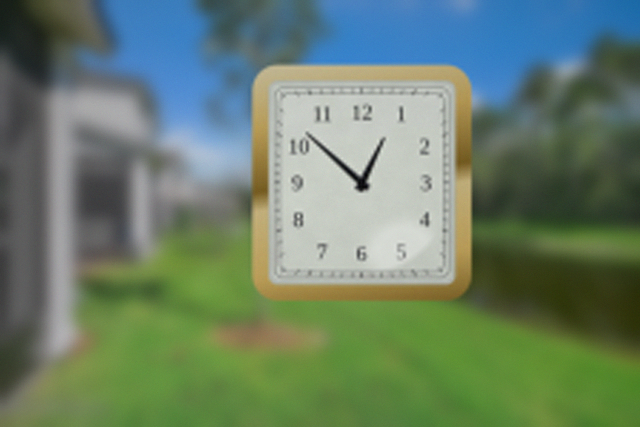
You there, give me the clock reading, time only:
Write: 12:52
